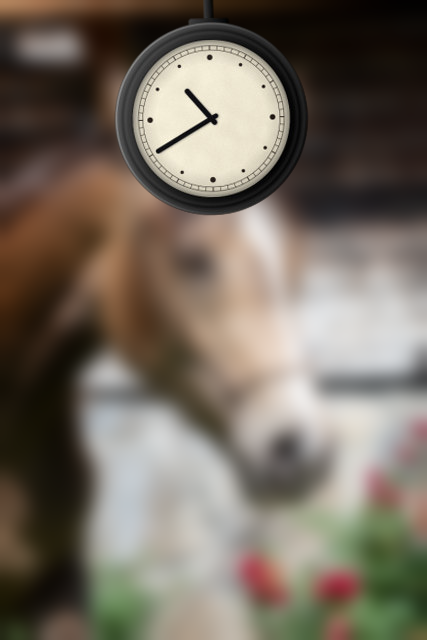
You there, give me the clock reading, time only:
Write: 10:40
